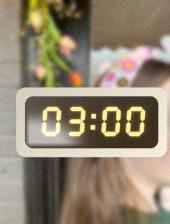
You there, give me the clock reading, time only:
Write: 3:00
